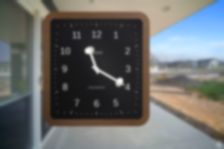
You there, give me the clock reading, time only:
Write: 11:20
